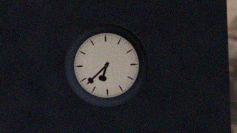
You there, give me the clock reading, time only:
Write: 6:38
